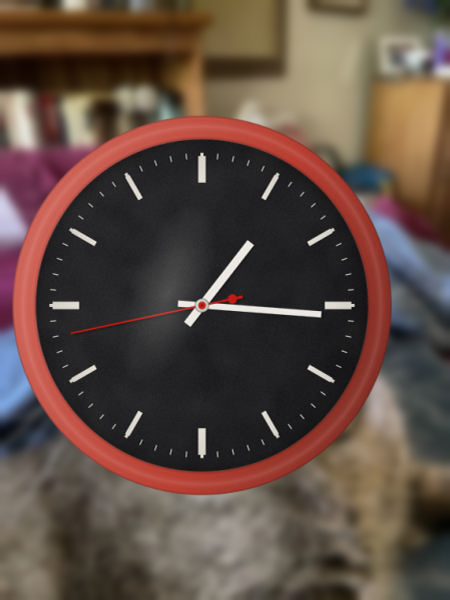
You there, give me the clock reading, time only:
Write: 1:15:43
